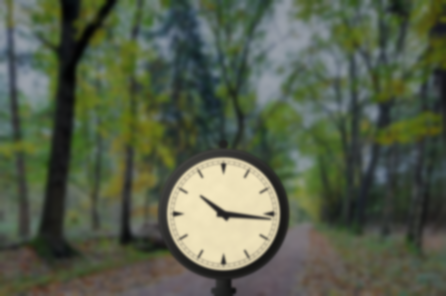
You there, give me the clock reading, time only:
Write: 10:16
